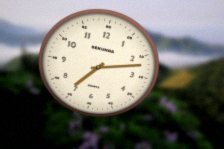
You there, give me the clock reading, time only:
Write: 7:12
